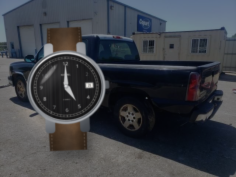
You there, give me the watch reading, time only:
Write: 5:00
